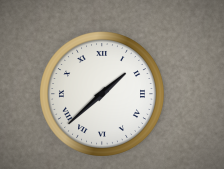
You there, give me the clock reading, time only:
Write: 1:38
